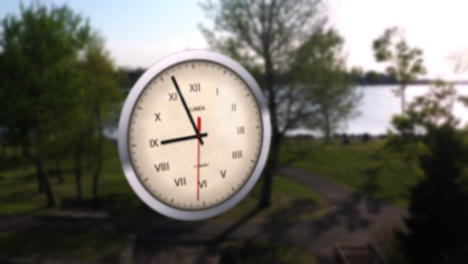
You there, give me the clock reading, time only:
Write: 8:56:31
